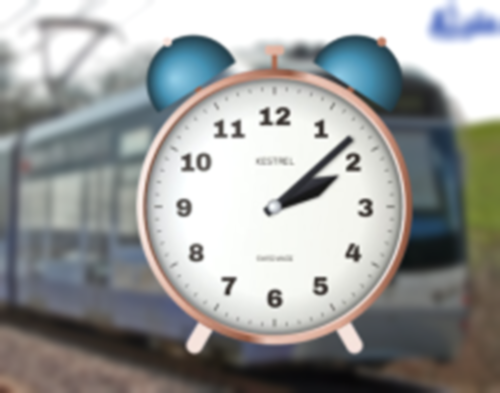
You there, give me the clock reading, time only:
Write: 2:08
